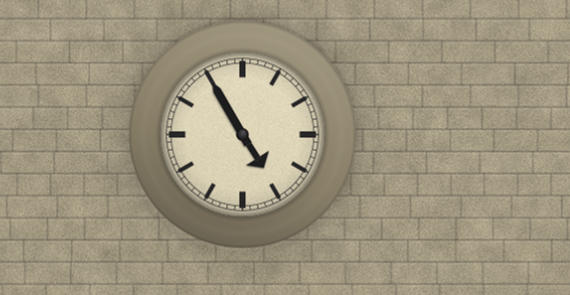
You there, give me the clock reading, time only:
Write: 4:55
